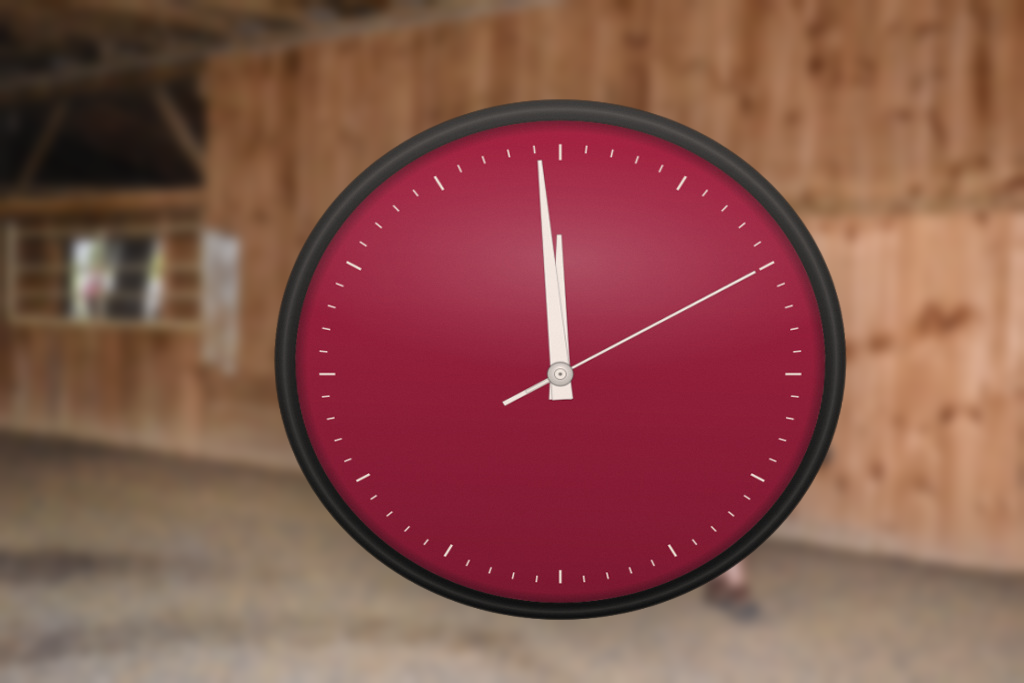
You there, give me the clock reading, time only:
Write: 11:59:10
